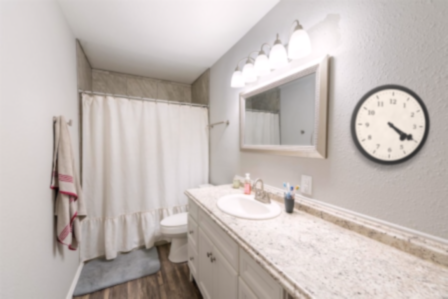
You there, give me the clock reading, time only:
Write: 4:20
